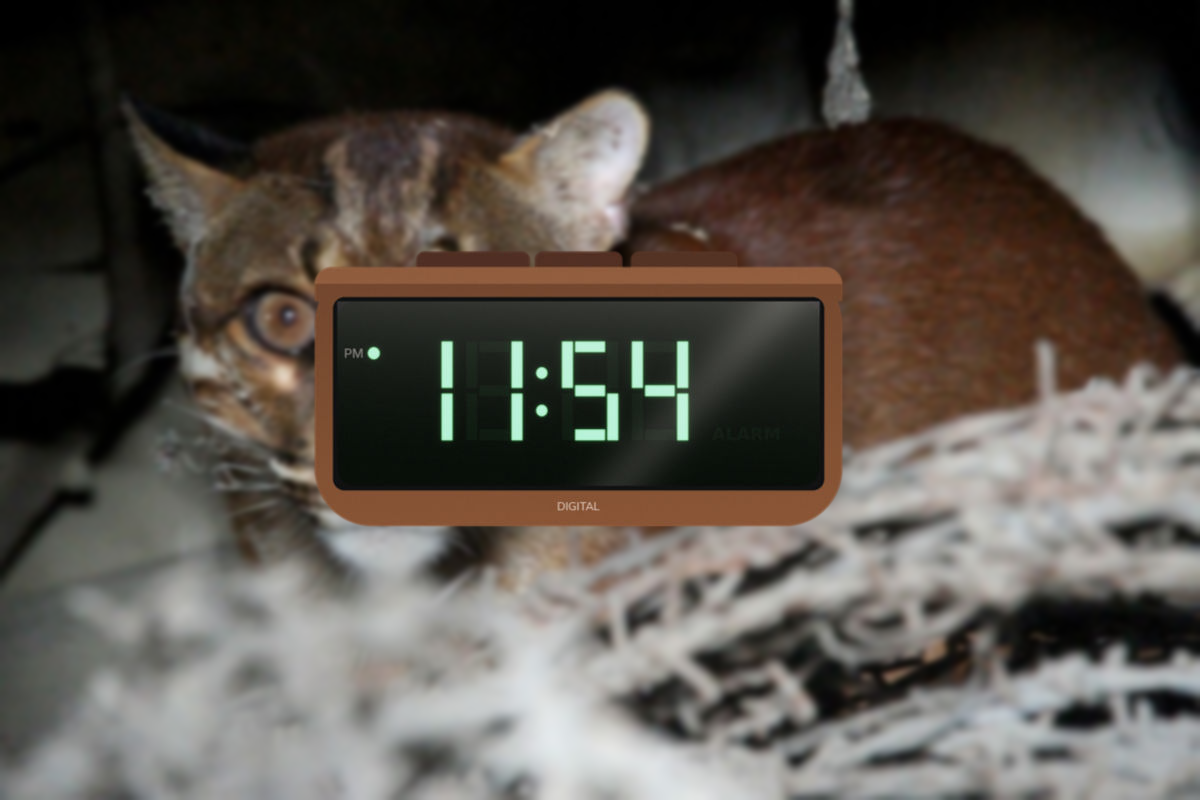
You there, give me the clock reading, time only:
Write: 11:54
